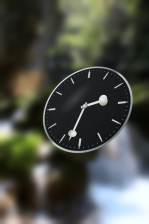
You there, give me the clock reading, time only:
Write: 2:33
